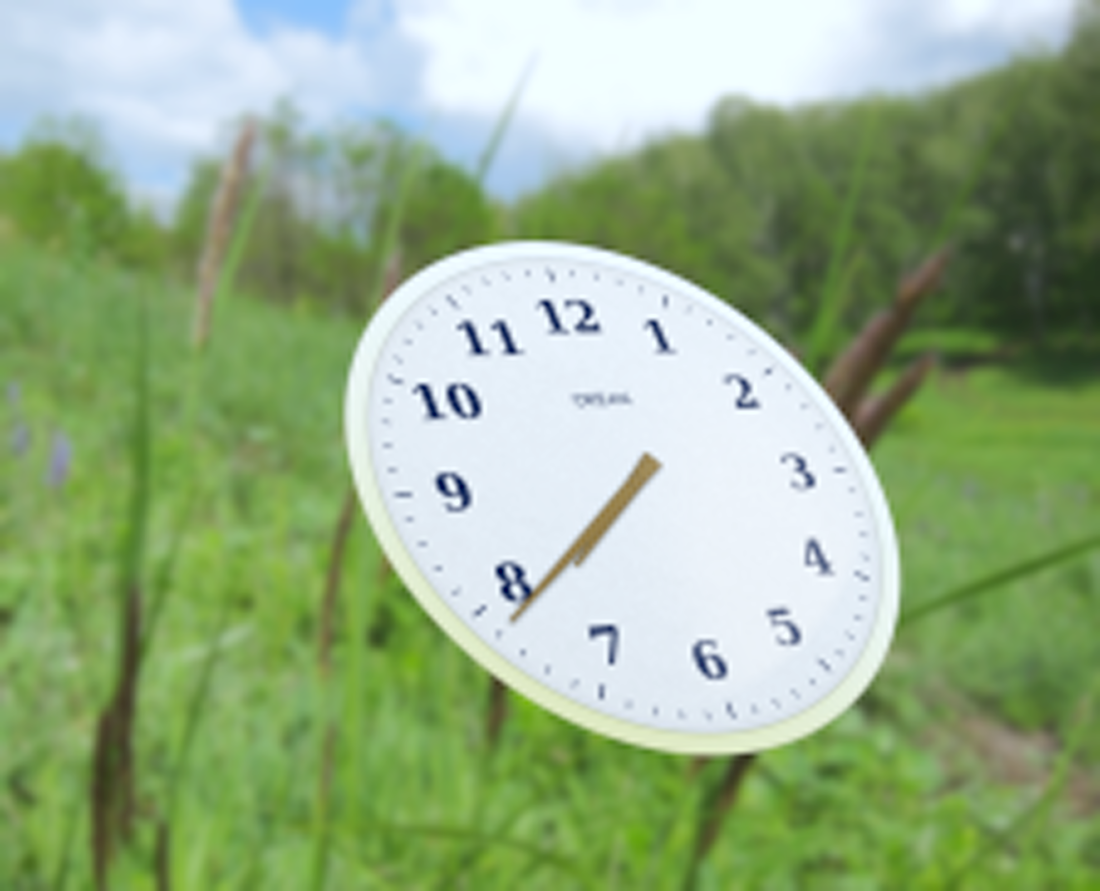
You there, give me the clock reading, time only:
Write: 7:39
